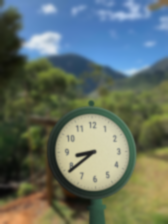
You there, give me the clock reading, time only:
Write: 8:39
